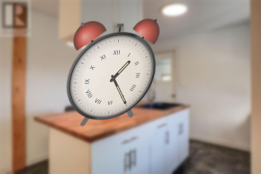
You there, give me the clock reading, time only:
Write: 1:25
